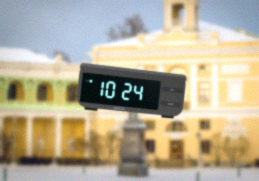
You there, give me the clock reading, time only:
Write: 10:24
